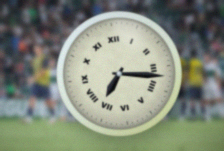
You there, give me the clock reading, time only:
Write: 7:17
